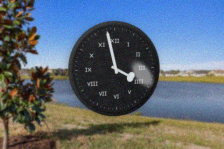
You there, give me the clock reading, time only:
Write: 3:58
